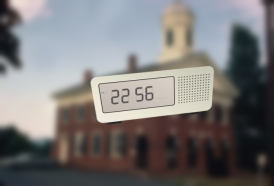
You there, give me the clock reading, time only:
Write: 22:56
